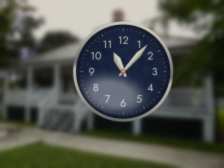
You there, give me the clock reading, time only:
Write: 11:07
